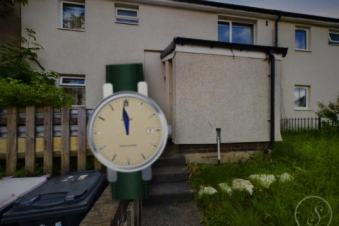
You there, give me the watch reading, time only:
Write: 11:59
